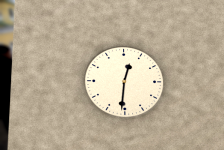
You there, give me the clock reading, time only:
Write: 12:31
